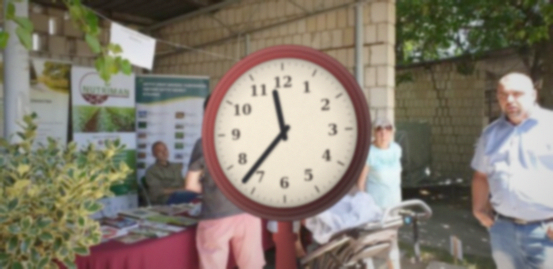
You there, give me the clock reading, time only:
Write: 11:37
